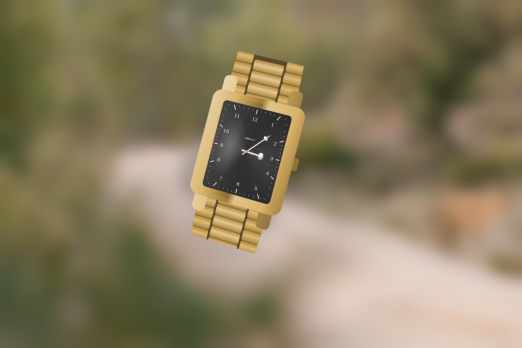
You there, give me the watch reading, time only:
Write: 3:07
